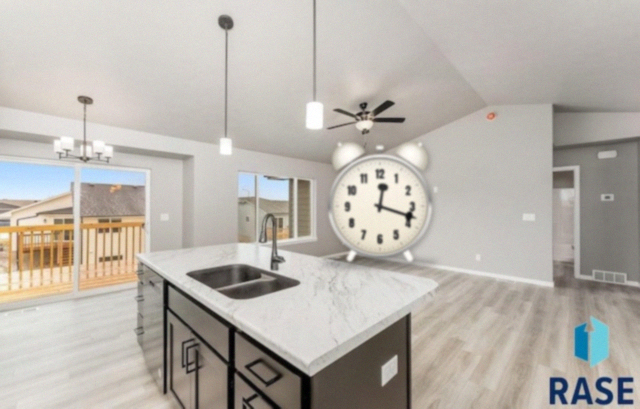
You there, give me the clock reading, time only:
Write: 12:18
